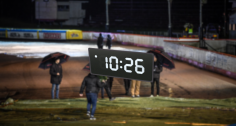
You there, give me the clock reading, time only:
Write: 10:26
